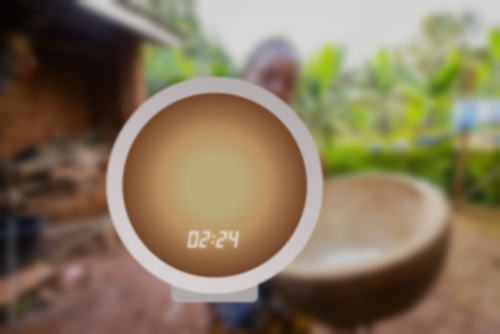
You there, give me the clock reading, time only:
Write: 2:24
